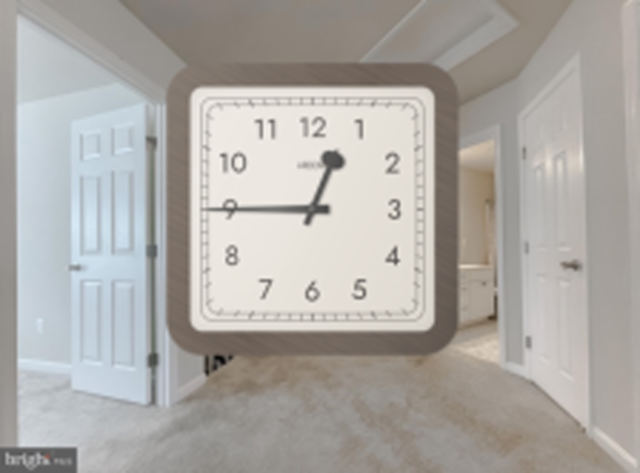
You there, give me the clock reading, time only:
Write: 12:45
